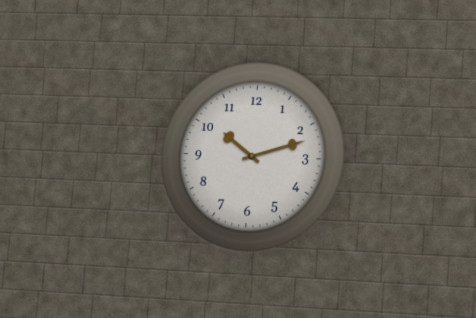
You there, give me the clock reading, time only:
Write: 10:12
